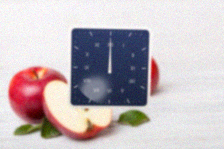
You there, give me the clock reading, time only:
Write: 12:00
